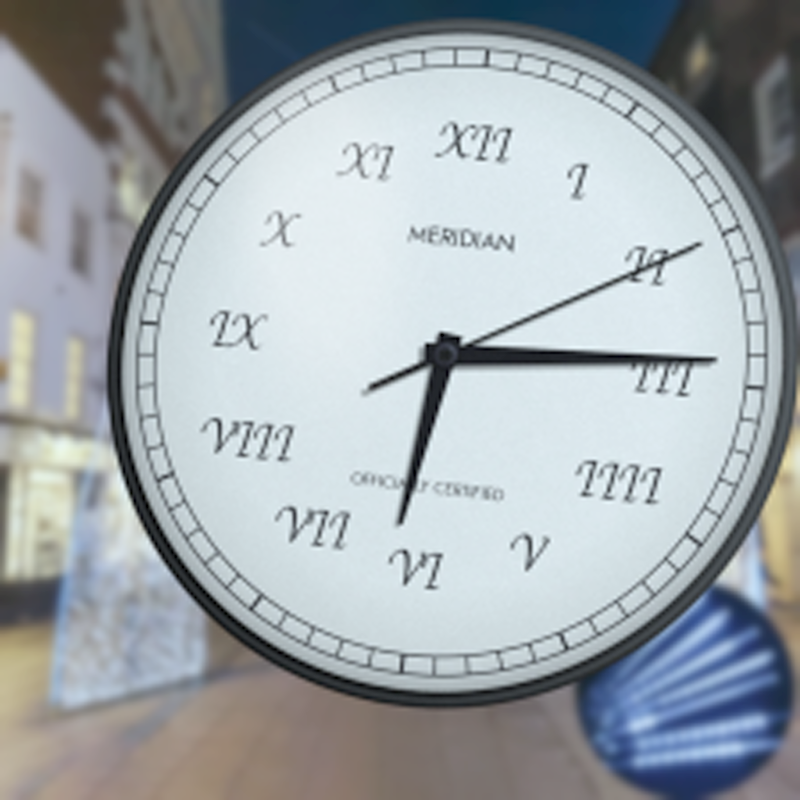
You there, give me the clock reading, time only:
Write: 6:14:10
